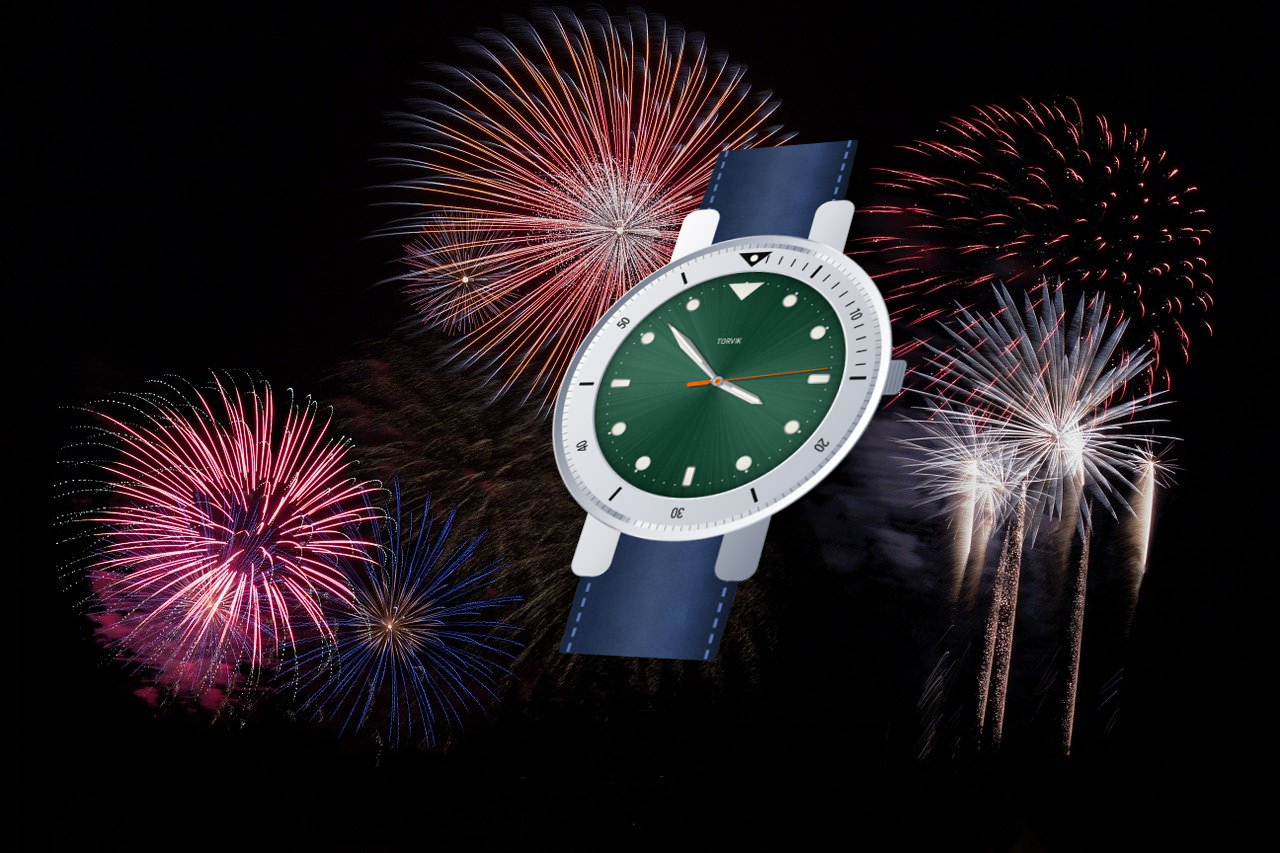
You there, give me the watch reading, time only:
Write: 3:52:14
